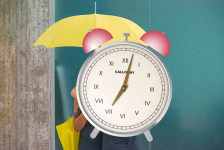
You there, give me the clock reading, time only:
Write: 7:02
